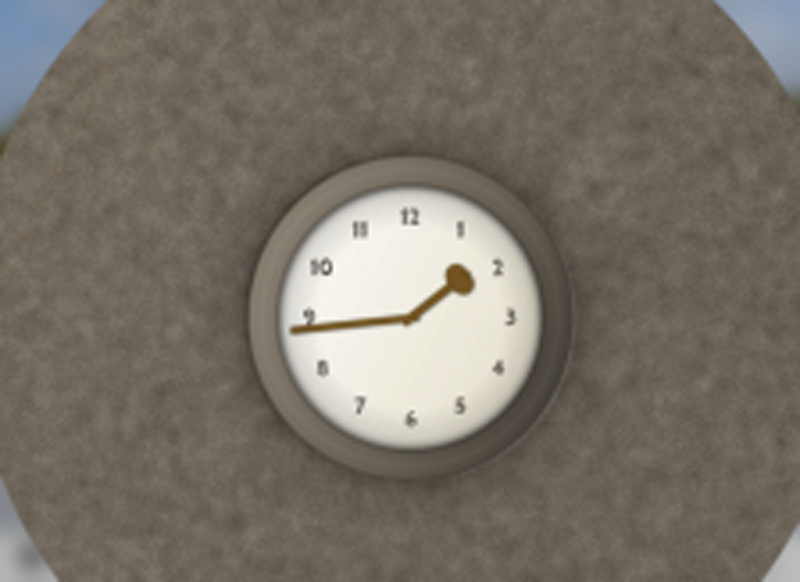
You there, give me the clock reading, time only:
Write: 1:44
